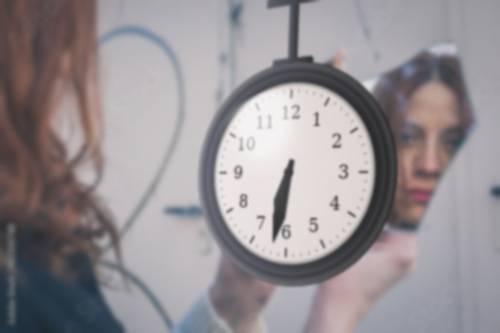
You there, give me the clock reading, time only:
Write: 6:32
